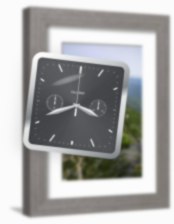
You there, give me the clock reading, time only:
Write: 3:41
